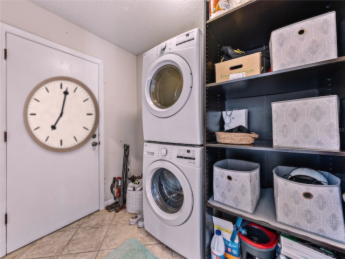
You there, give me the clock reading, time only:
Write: 7:02
